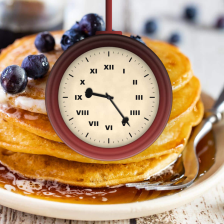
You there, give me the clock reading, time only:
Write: 9:24
